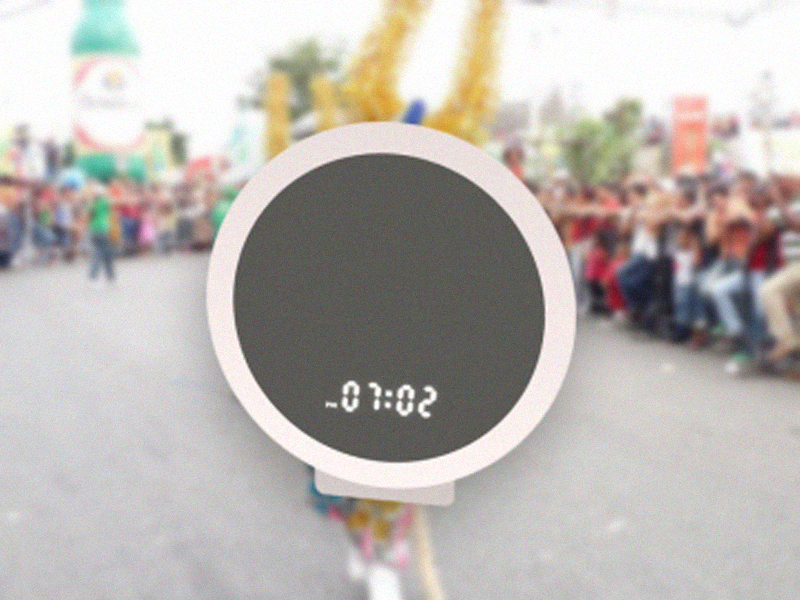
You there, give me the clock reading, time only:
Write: 7:02
